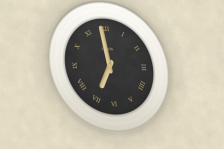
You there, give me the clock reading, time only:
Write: 6:59
